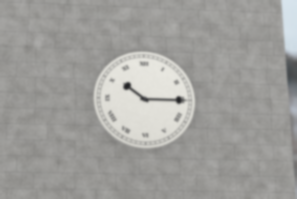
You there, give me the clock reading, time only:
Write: 10:15
